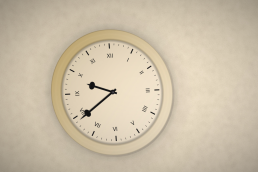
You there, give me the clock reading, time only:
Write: 9:39
